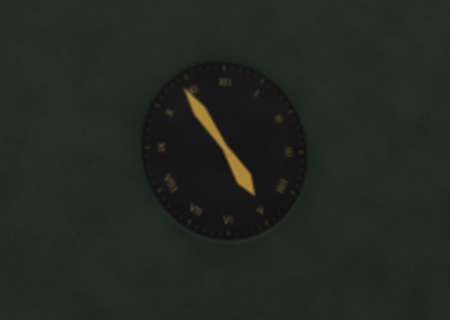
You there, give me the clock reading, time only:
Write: 4:54
